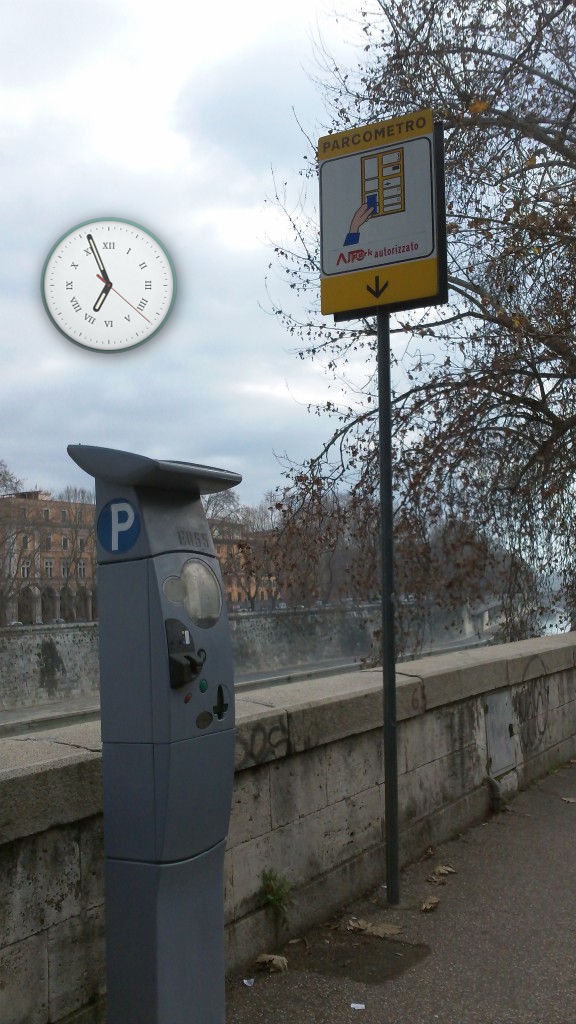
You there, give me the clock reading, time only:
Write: 6:56:22
